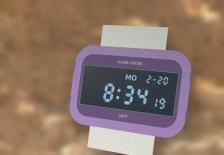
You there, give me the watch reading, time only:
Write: 8:34:19
